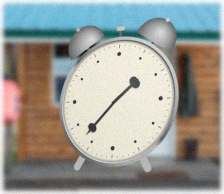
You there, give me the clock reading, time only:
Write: 1:37
